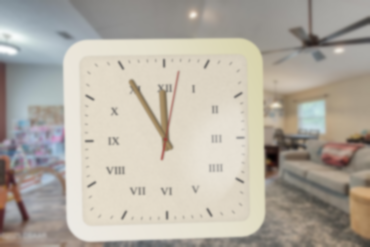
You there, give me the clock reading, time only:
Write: 11:55:02
